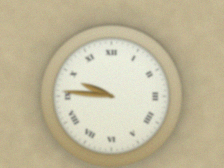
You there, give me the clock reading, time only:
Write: 9:46
